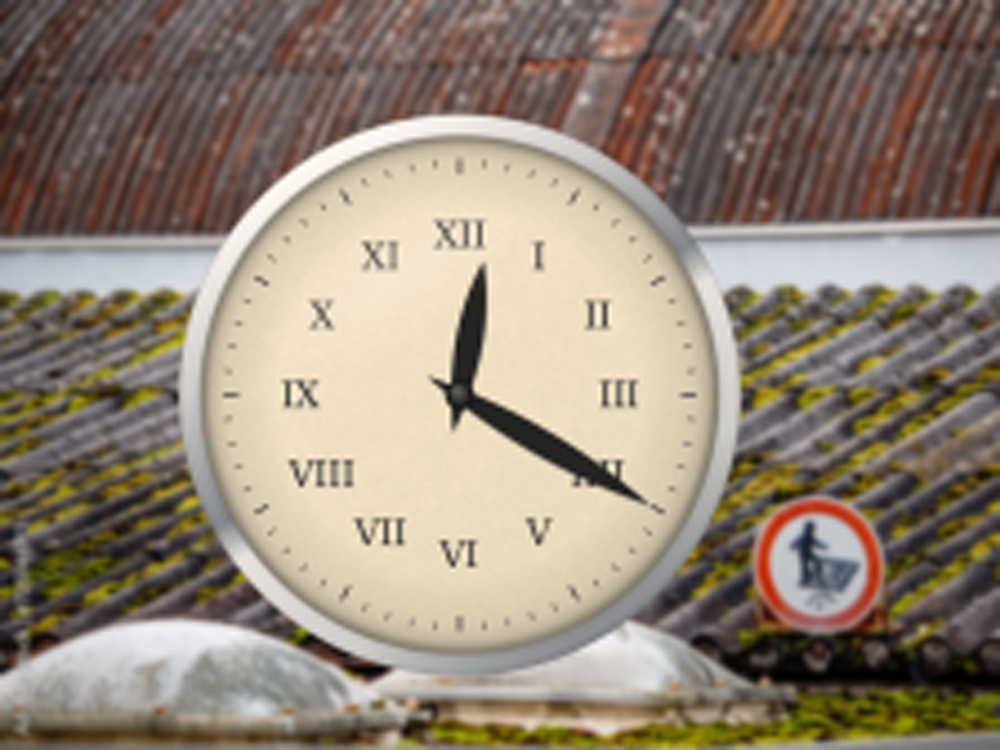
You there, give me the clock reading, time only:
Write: 12:20
